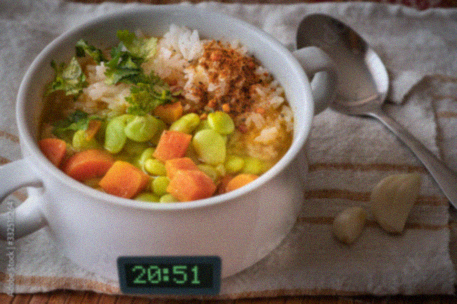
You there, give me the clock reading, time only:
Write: 20:51
